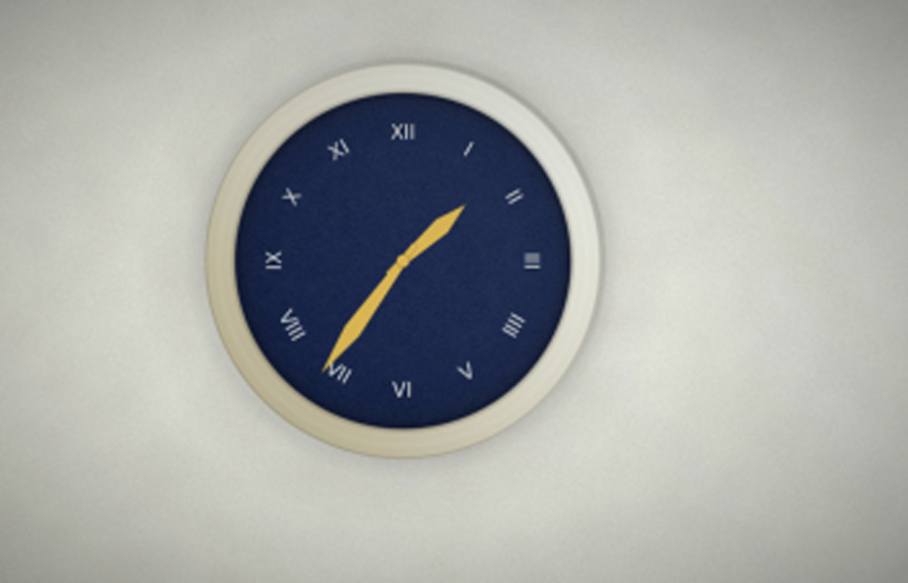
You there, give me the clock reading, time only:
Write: 1:36
